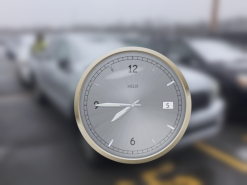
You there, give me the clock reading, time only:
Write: 7:45
